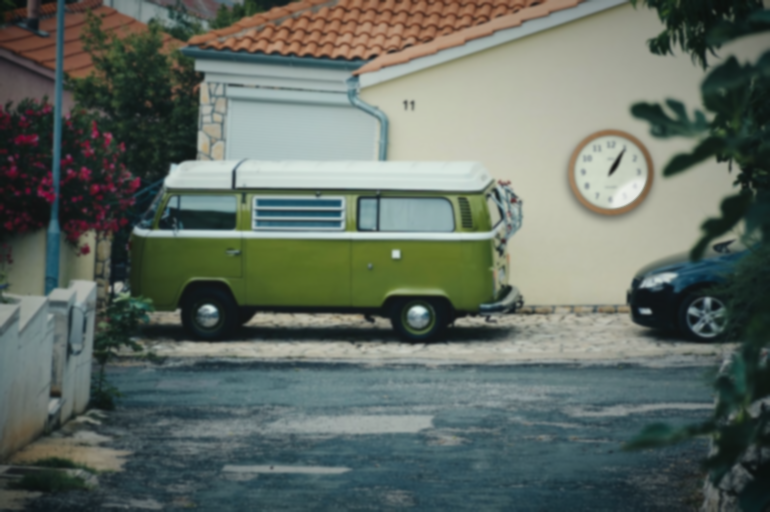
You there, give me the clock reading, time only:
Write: 1:05
